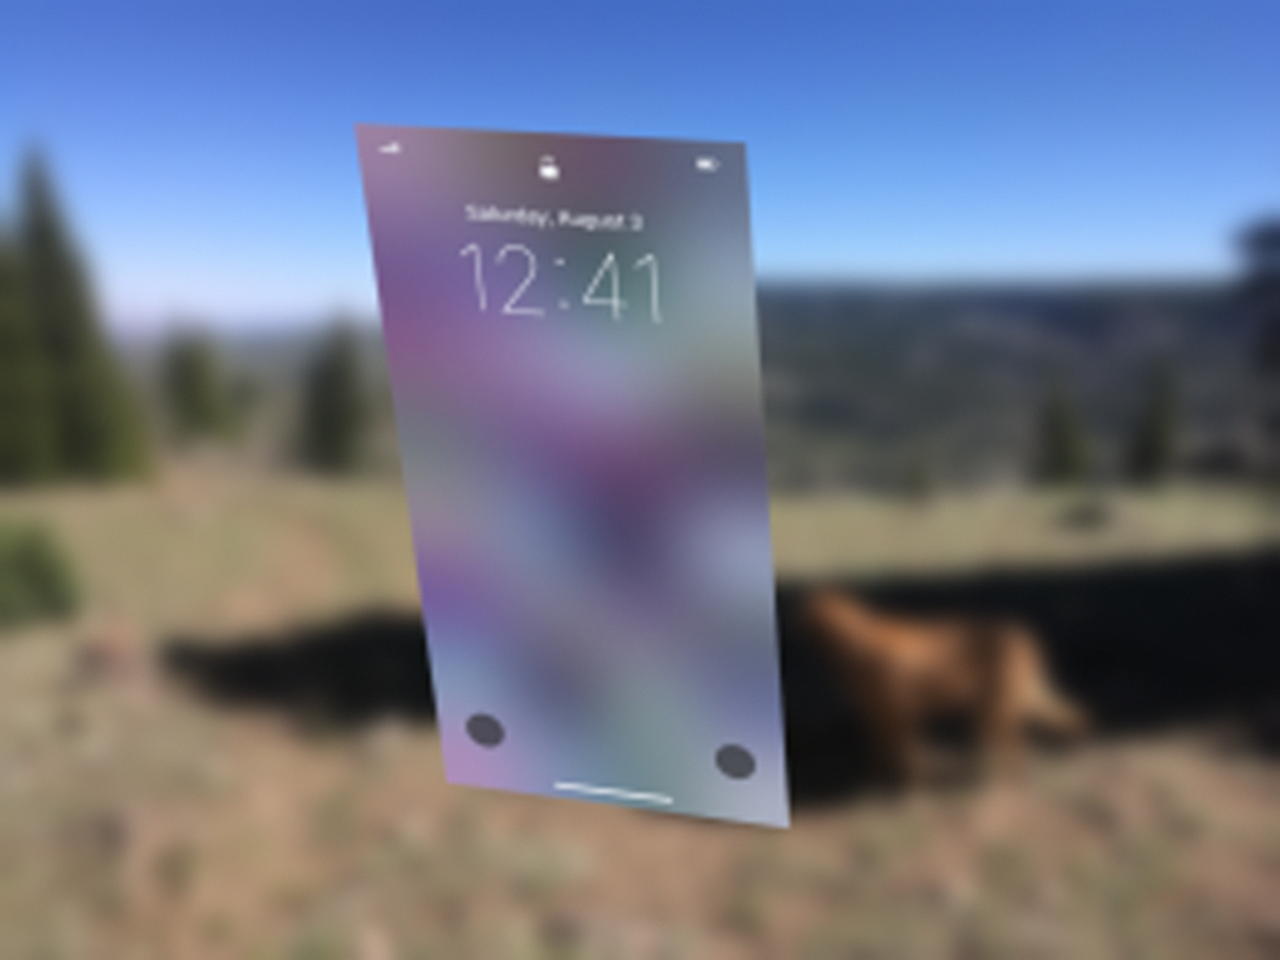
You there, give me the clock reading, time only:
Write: 12:41
